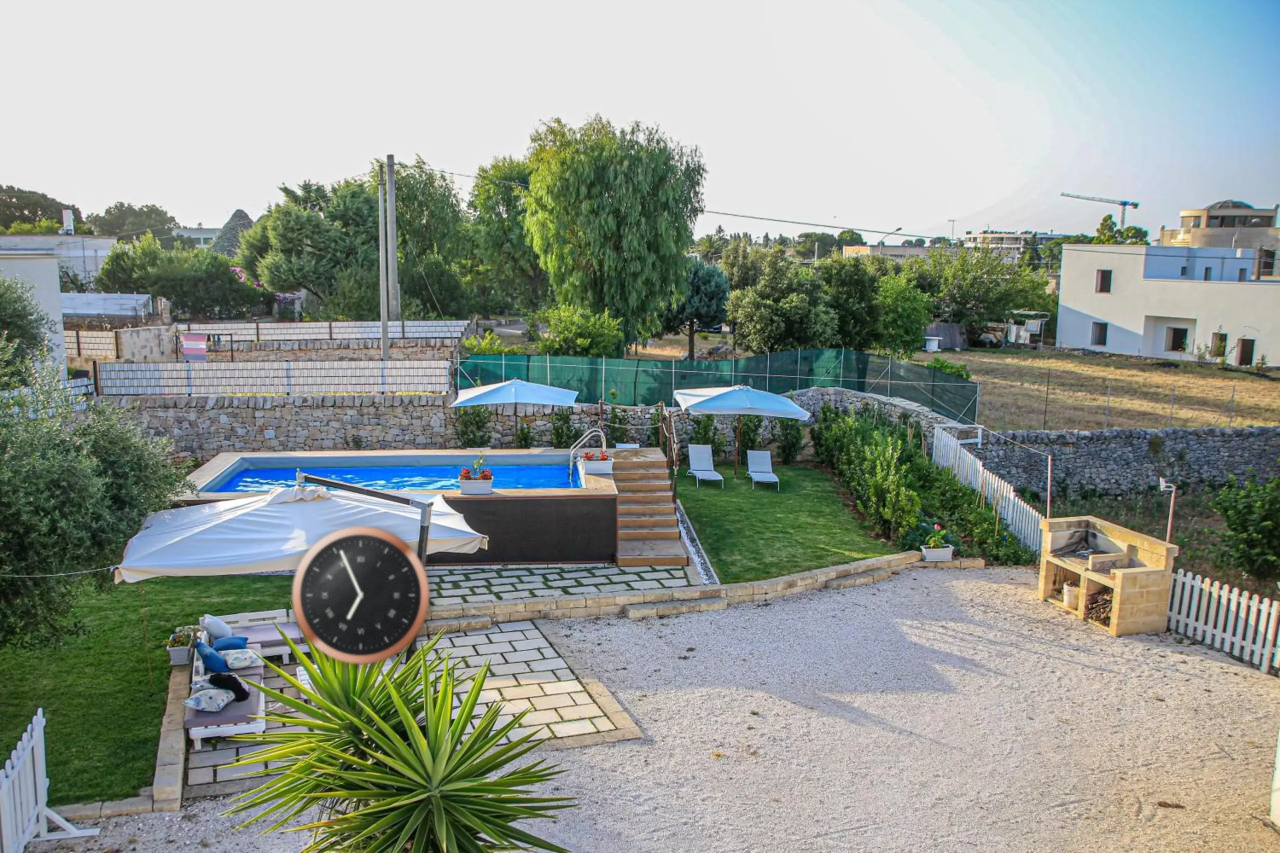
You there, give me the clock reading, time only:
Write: 6:56
